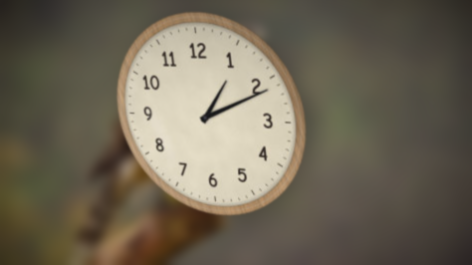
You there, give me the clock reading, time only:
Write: 1:11
